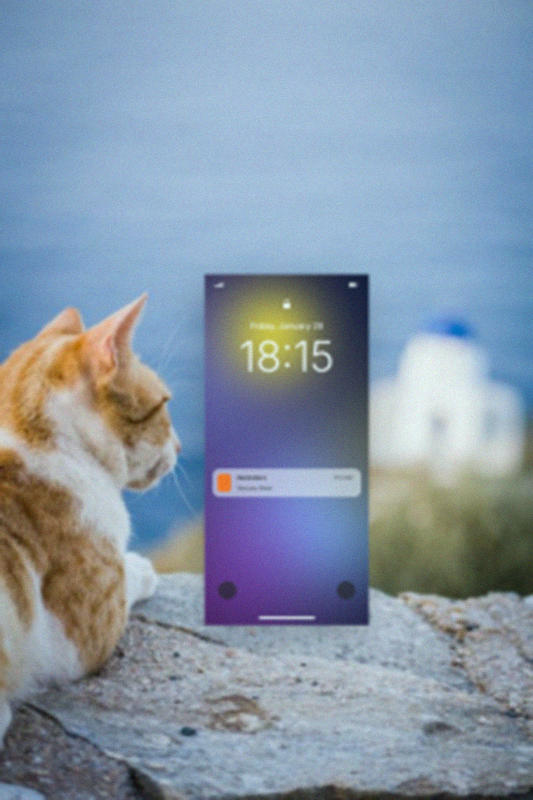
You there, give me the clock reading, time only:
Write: 18:15
